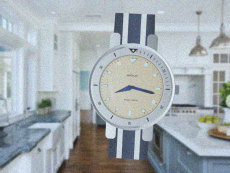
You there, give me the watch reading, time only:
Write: 8:17
